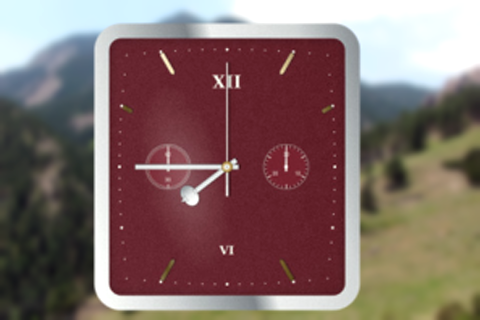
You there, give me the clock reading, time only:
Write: 7:45
